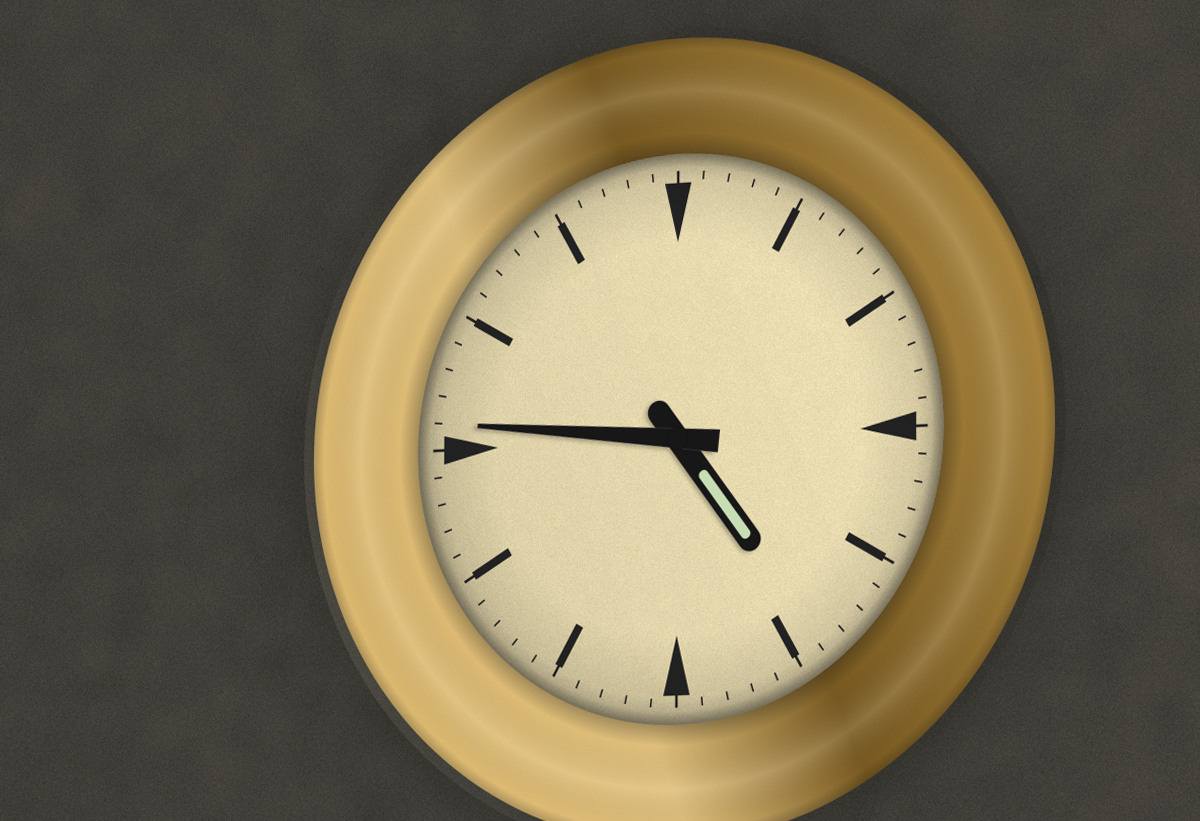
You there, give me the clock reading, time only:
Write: 4:46
